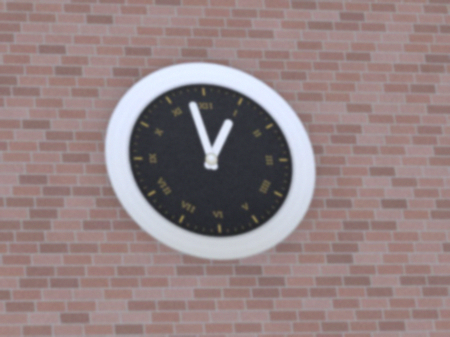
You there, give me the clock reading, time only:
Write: 12:58
